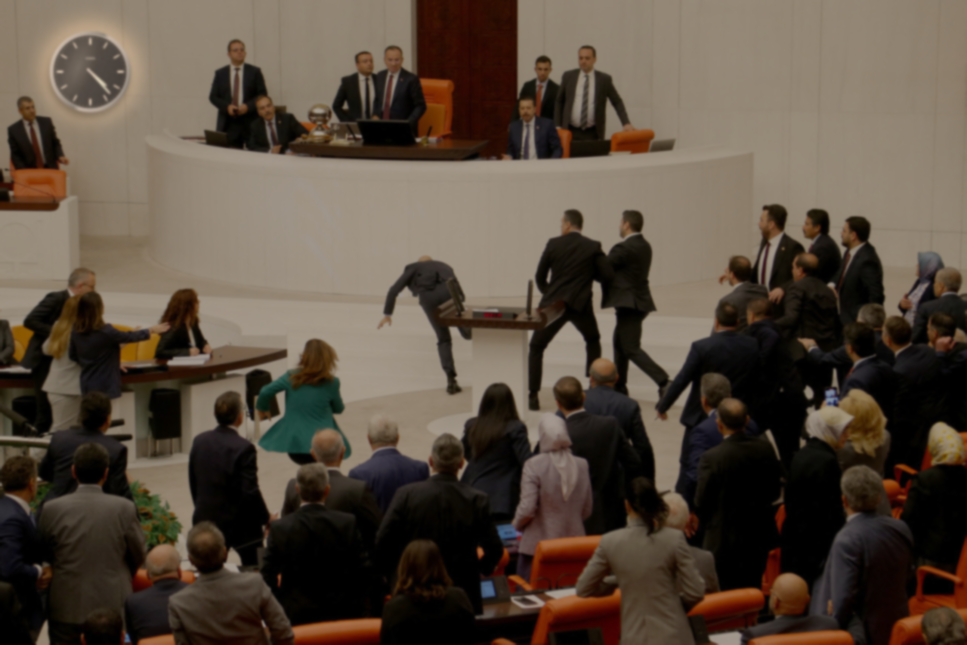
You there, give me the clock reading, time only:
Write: 4:23
